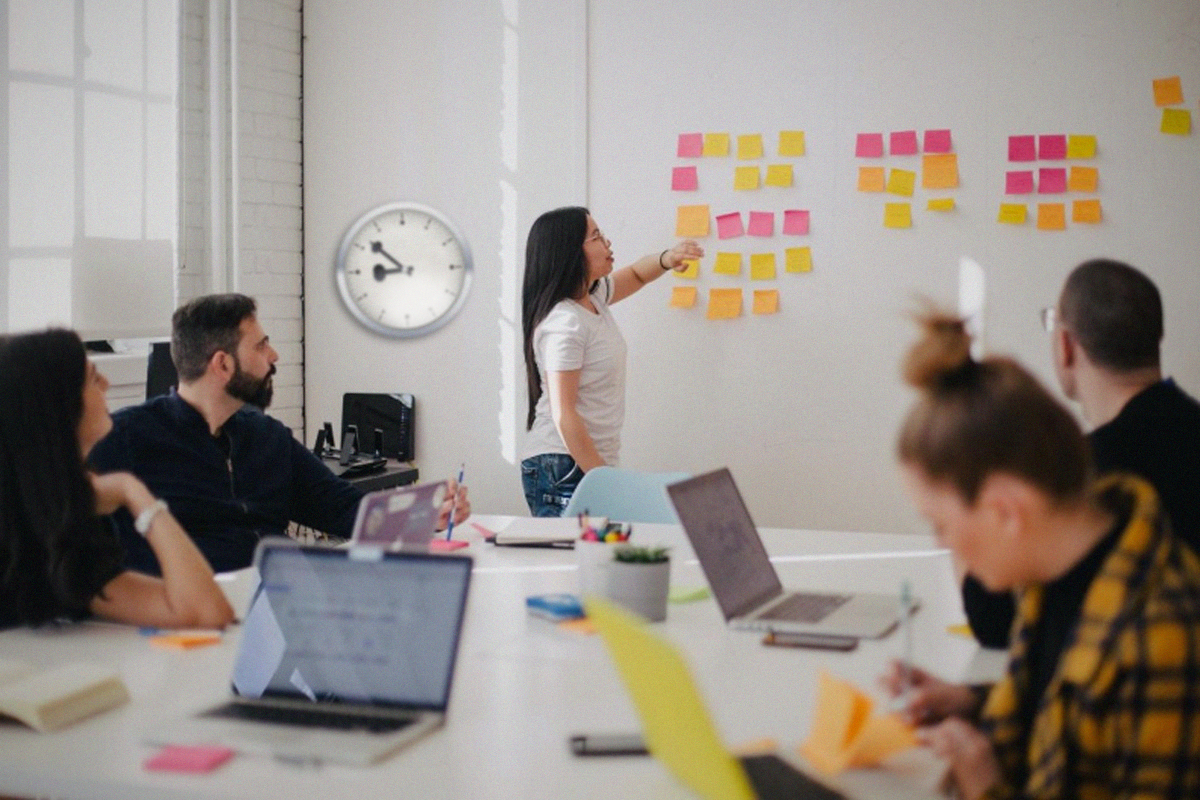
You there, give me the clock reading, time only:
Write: 8:52
